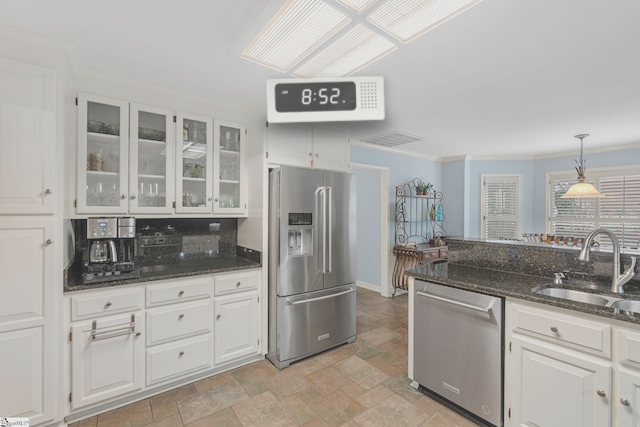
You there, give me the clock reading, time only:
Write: 8:52
